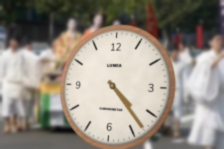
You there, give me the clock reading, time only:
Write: 4:23
